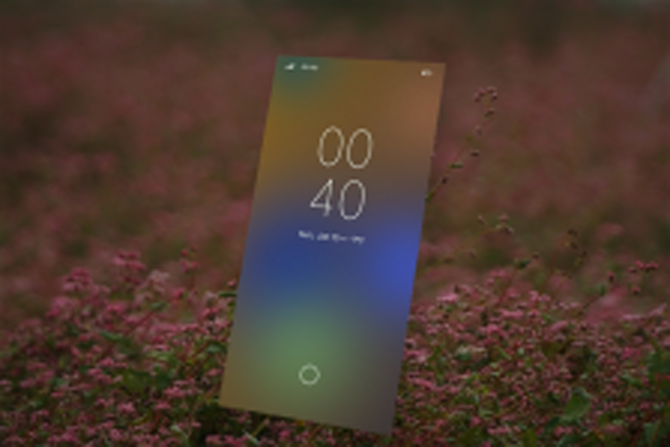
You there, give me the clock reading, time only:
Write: 0:40
